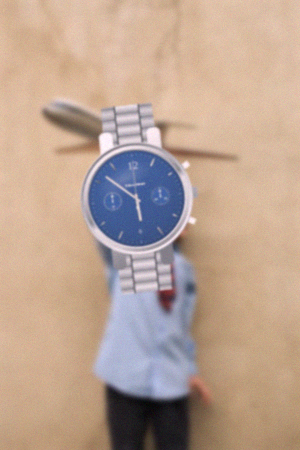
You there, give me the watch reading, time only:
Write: 5:52
